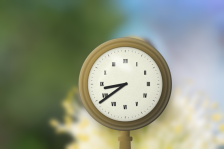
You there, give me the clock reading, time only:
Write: 8:39
